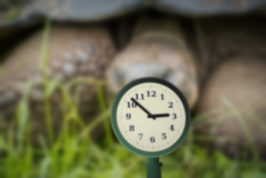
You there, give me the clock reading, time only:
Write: 2:52
